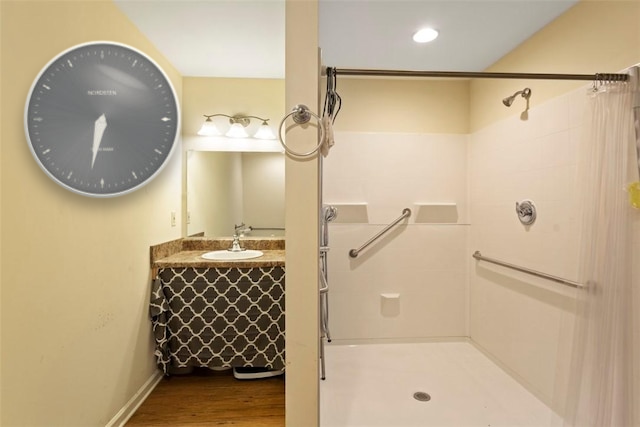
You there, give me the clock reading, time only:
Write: 6:32
